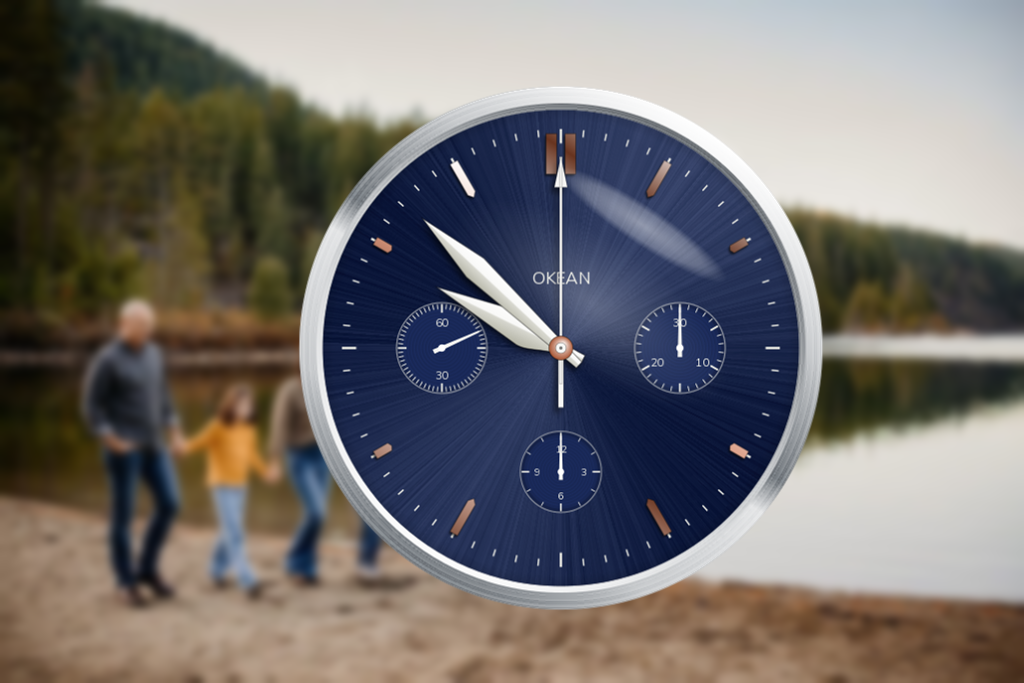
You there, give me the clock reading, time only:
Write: 9:52:11
